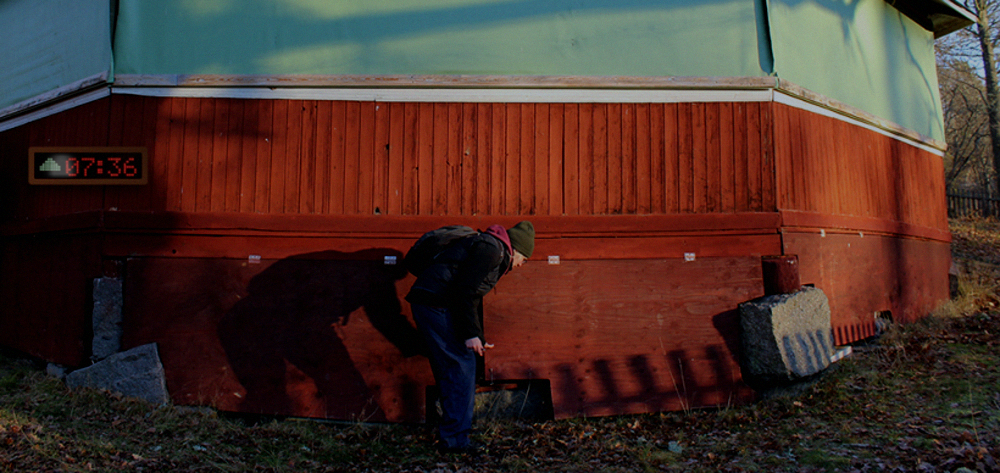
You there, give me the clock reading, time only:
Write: 7:36
